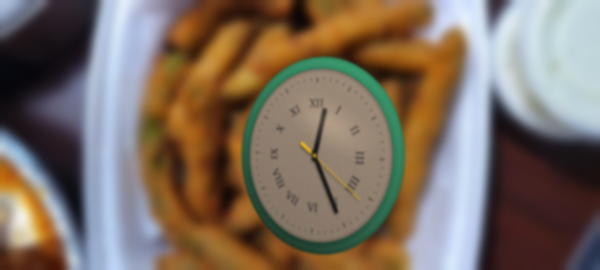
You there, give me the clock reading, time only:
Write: 12:25:21
